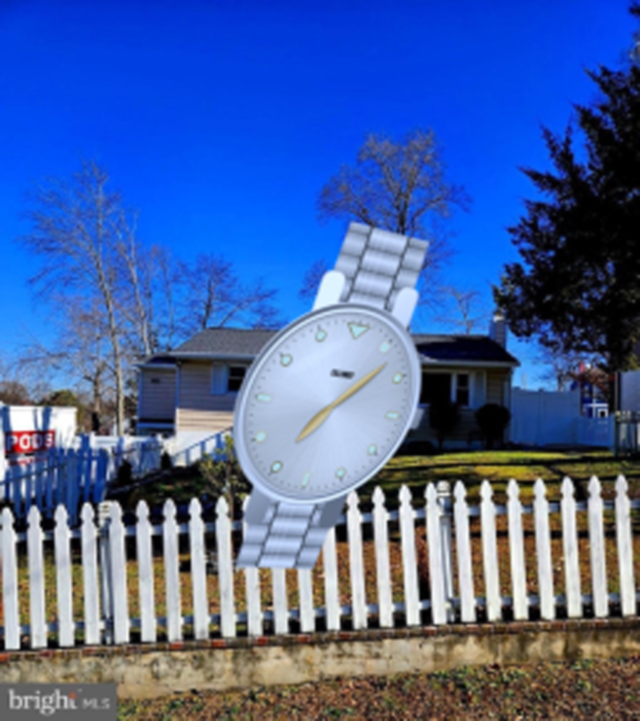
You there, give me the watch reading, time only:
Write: 7:07
